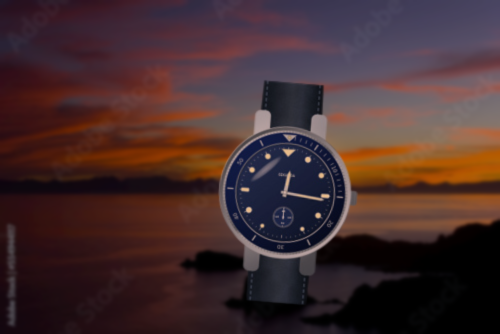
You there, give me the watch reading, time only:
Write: 12:16
